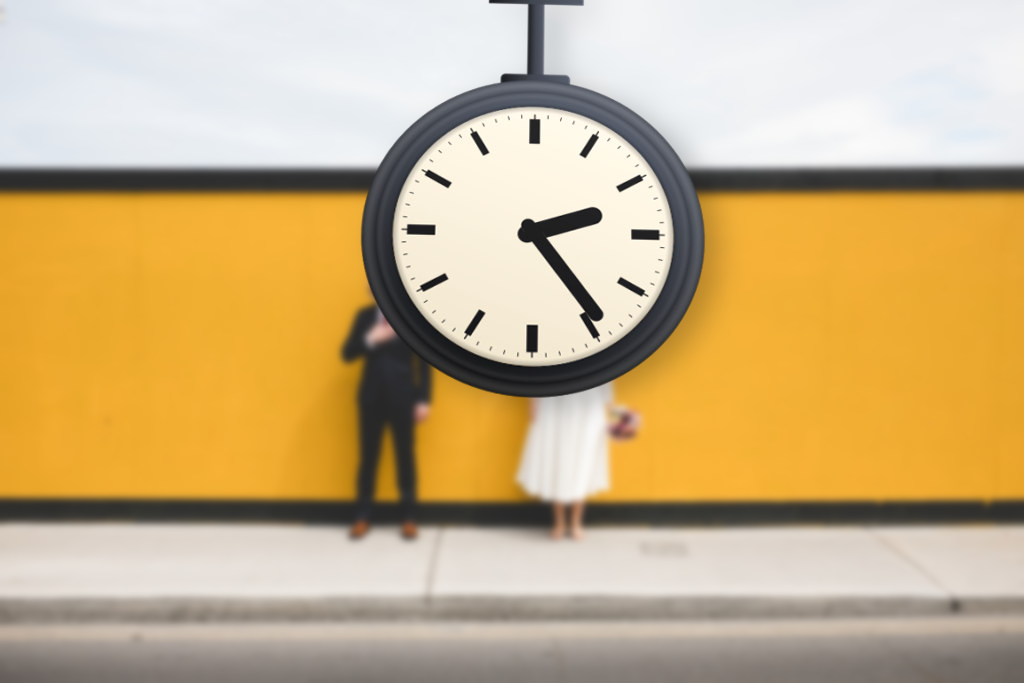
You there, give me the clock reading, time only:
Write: 2:24
